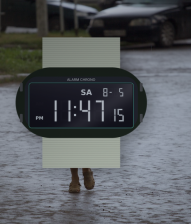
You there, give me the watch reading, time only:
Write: 11:47:15
